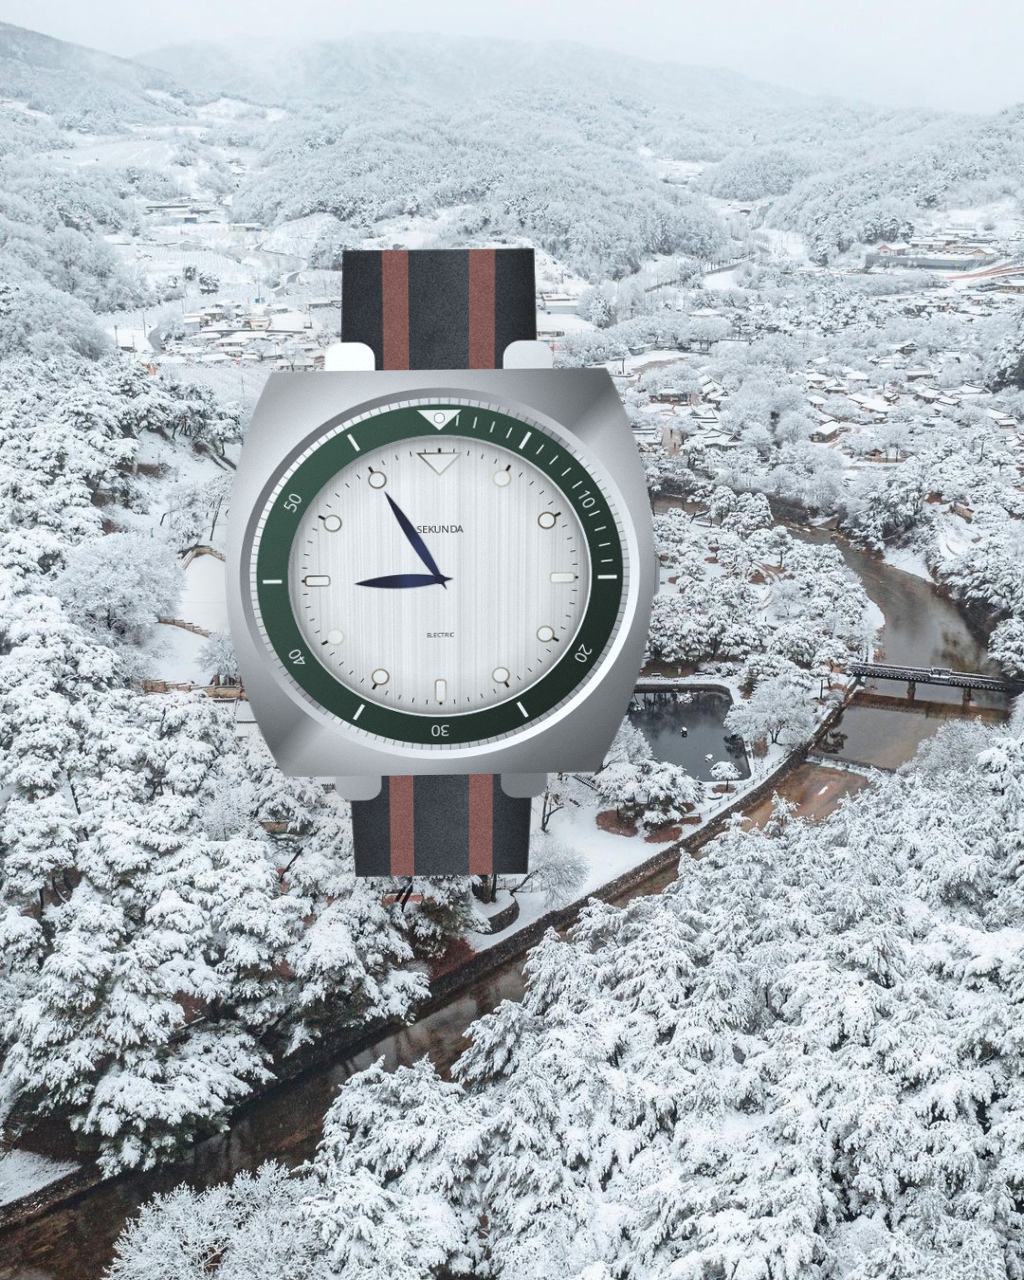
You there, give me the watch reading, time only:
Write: 8:55
